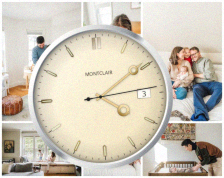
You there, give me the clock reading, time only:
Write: 4:09:14
